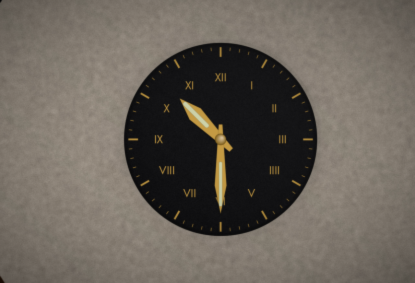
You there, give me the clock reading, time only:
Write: 10:30
